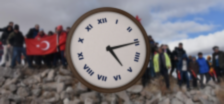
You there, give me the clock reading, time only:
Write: 5:15
